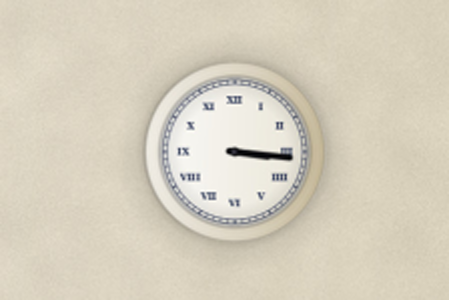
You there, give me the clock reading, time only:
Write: 3:16
